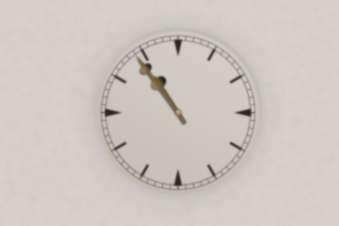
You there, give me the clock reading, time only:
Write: 10:54
